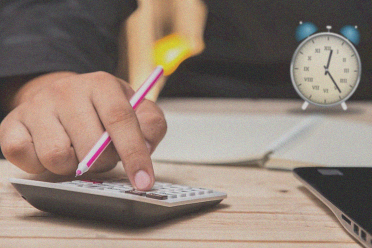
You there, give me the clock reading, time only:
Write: 12:24
